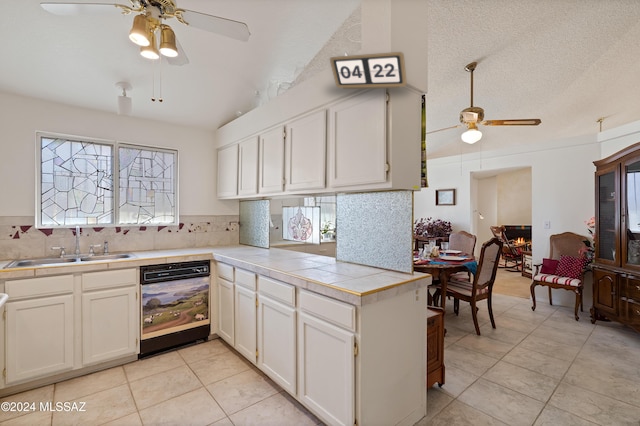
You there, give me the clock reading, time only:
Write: 4:22
